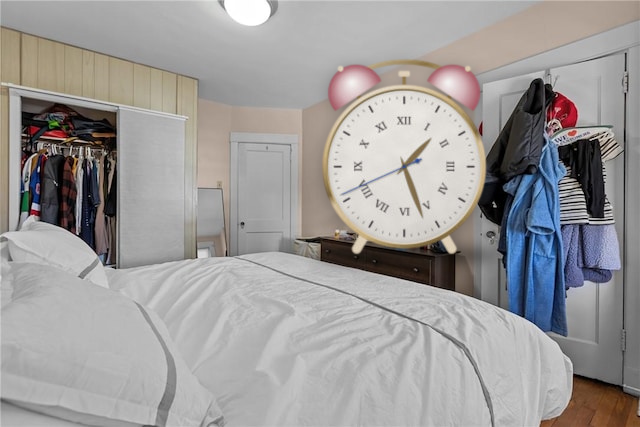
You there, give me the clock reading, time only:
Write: 1:26:41
